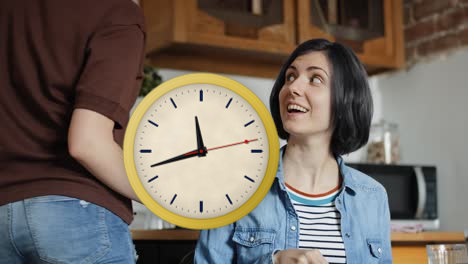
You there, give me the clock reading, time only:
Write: 11:42:13
